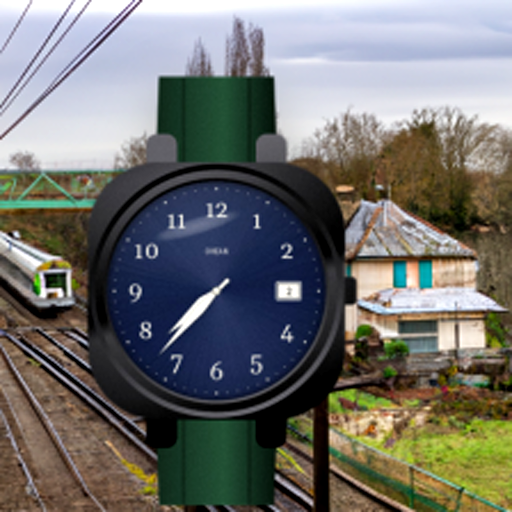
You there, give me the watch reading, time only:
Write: 7:37
